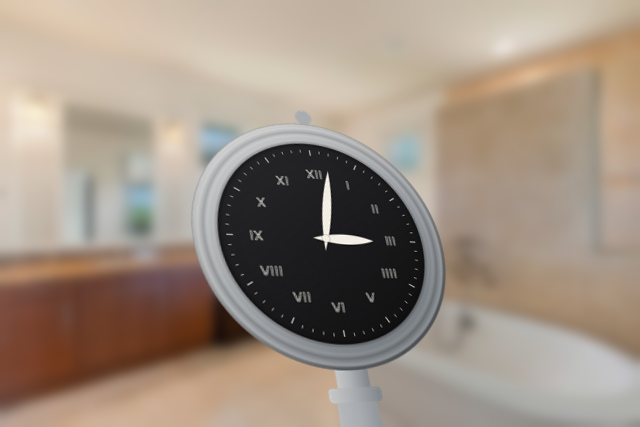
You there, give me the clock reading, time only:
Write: 3:02
